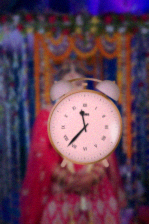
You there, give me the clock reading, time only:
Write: 11:37
